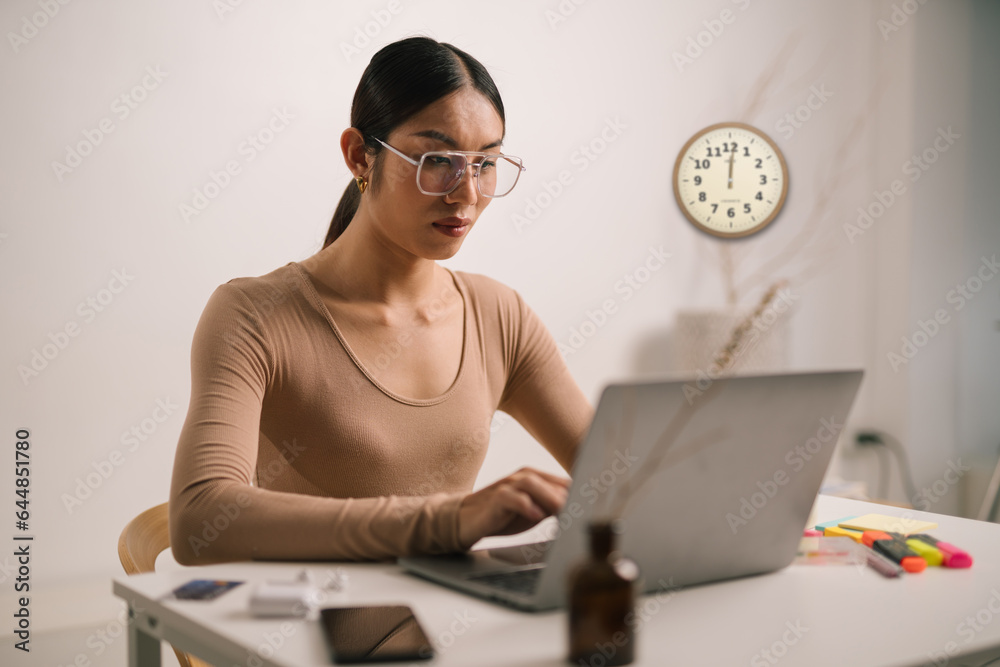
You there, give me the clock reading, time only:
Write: 12:01
